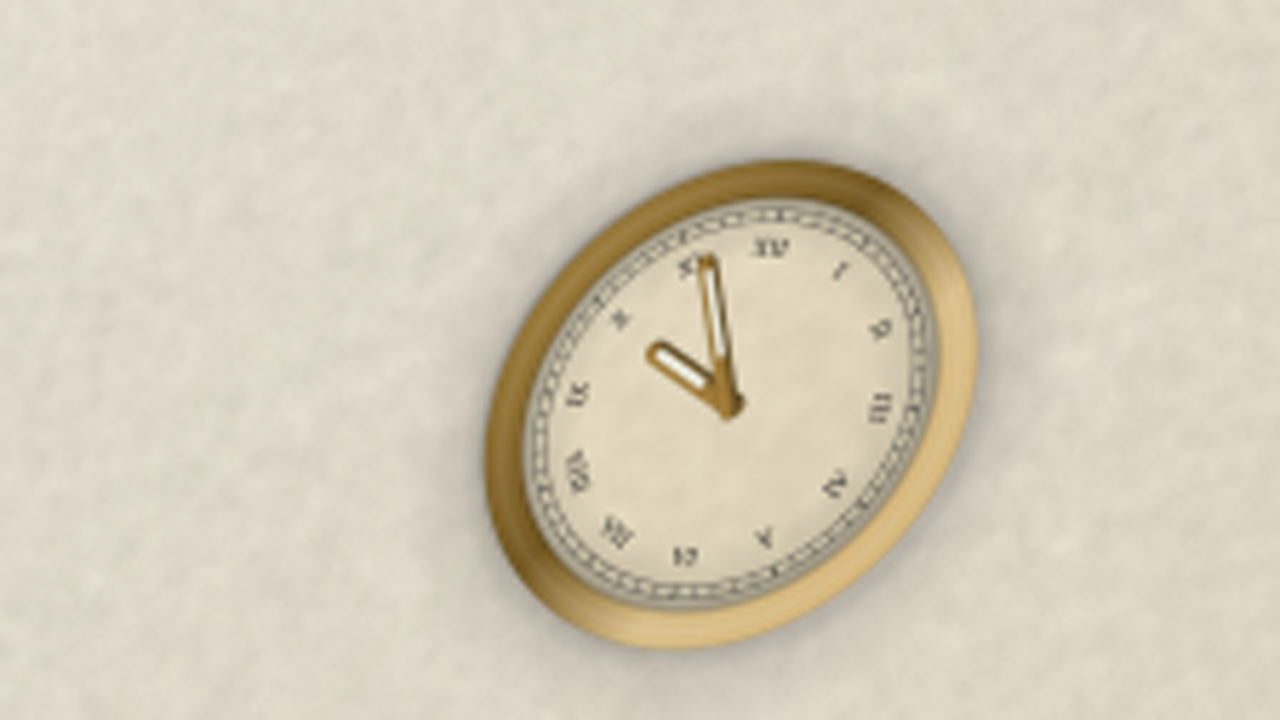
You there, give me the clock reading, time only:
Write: 9:56
